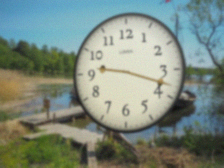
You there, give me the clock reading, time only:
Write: 9:18
